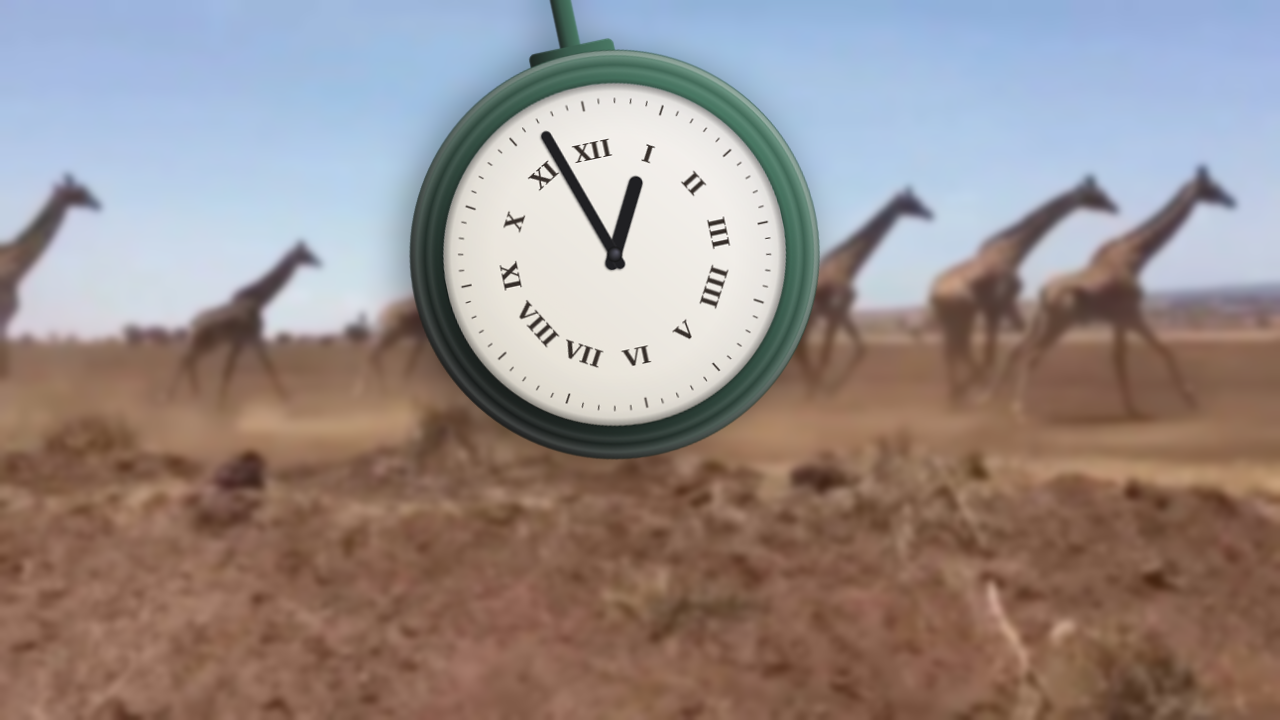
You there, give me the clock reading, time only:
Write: 12:57
